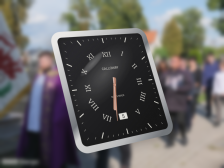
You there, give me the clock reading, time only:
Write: 6:32
